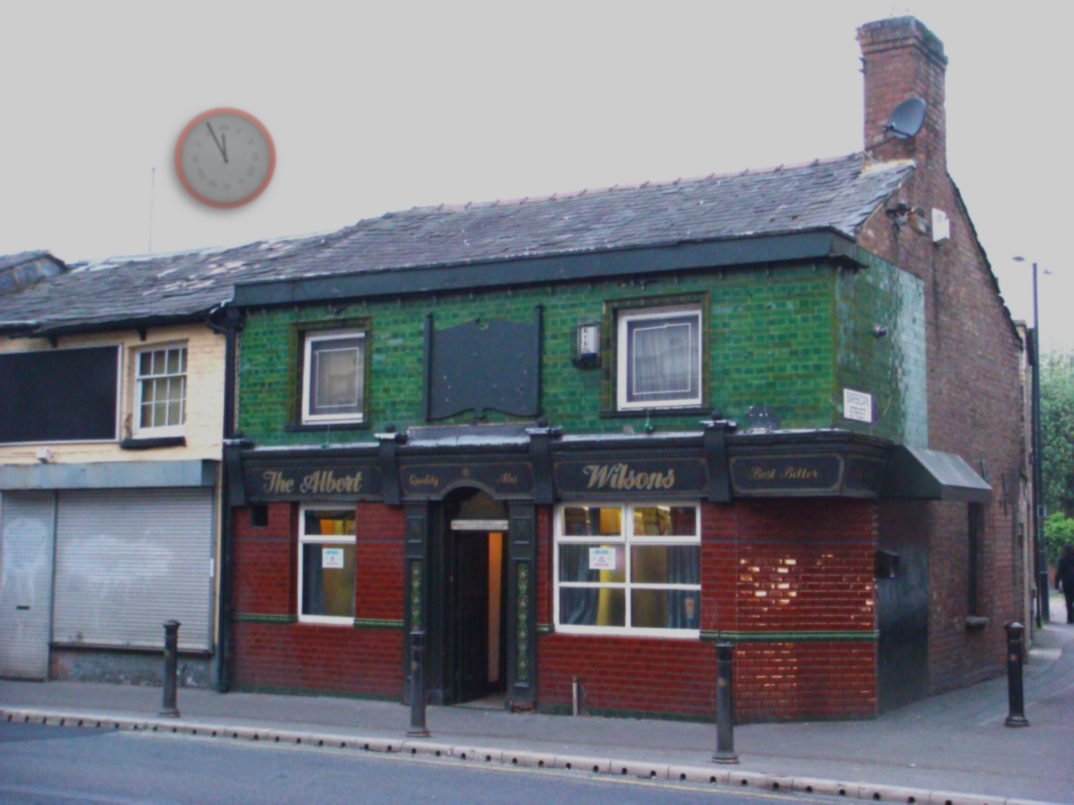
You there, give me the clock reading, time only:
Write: 11:56
